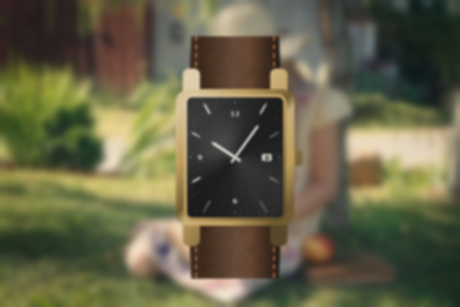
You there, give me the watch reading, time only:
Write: 10:06
